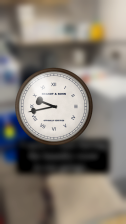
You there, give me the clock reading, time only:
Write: 9:43
